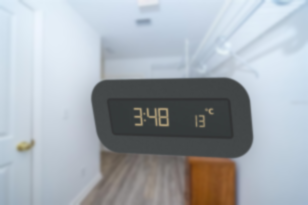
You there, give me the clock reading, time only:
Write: 3:48
